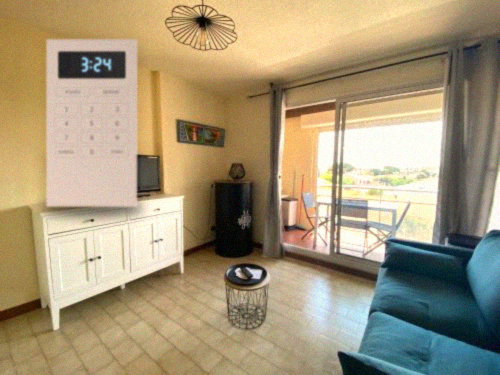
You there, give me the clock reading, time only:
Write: 3:24
